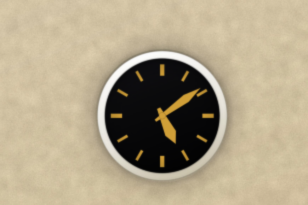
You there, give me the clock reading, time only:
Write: 5:09
